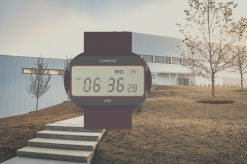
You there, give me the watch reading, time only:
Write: 6:36:28
